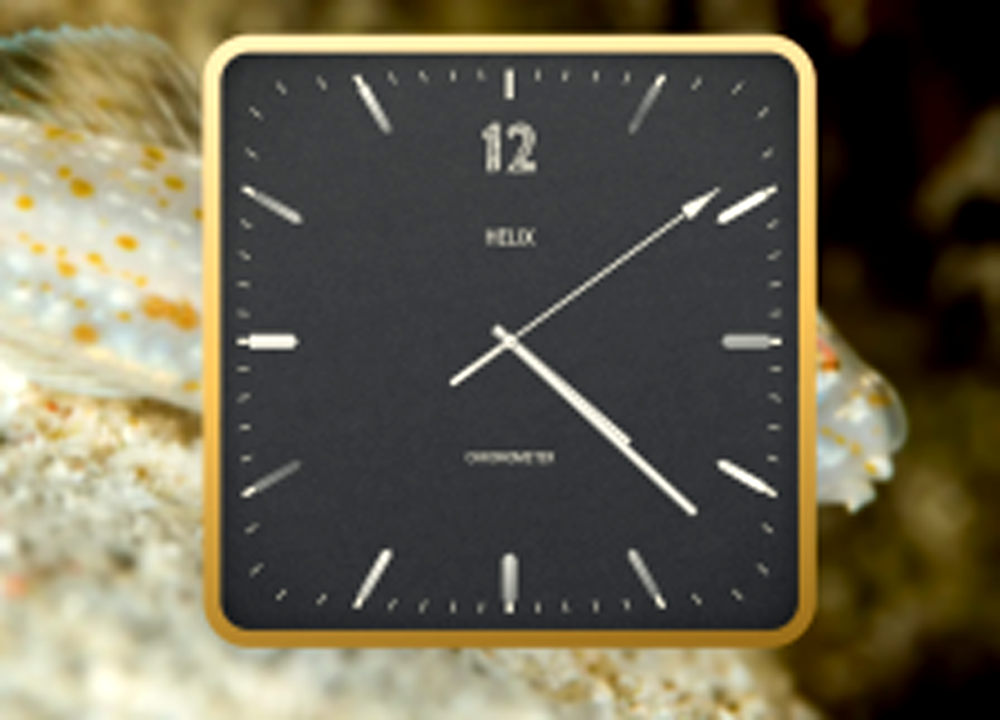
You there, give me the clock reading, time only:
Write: 4:22:09
